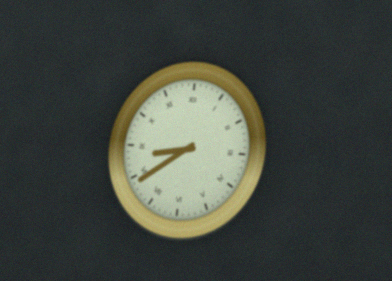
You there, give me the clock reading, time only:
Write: 8:39
